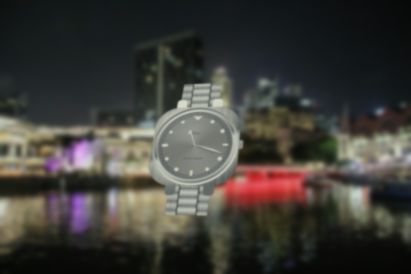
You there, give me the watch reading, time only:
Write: 11:18
